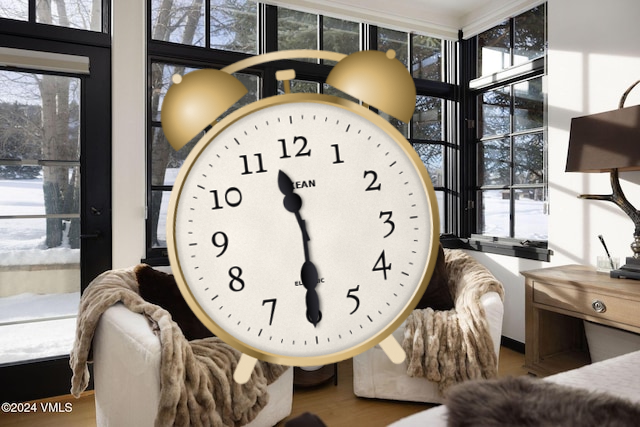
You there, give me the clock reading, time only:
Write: 11:30
